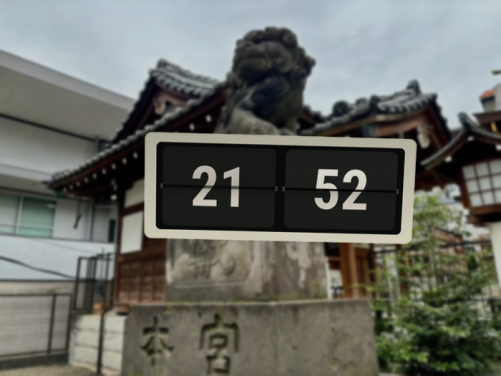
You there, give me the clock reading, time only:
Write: 21:52
